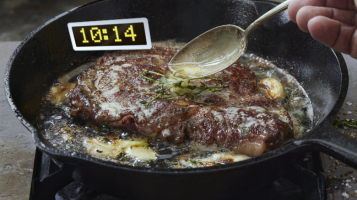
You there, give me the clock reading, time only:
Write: 10:14
